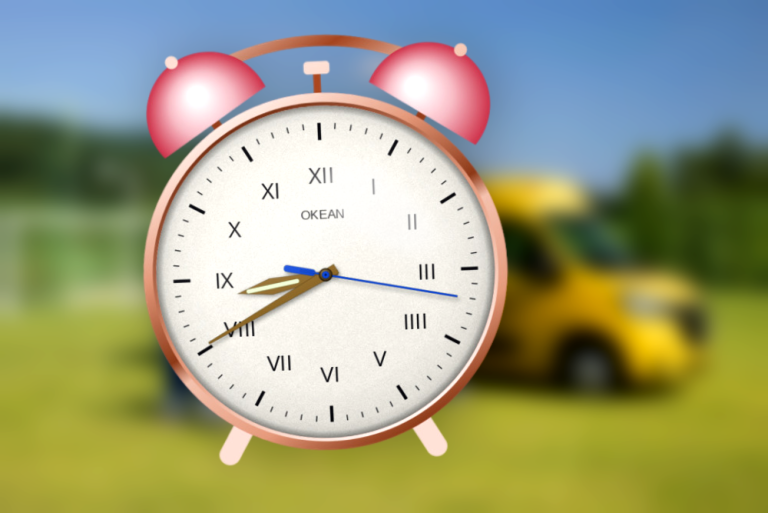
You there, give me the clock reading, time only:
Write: 8:40:17
